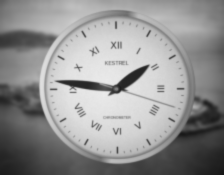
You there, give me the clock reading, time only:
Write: 1:46:18
